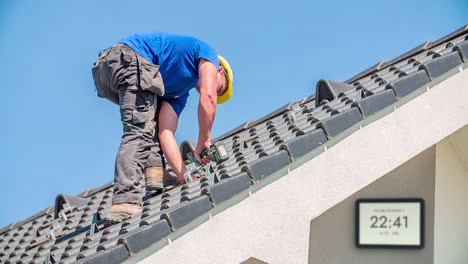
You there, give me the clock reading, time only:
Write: 22:41
